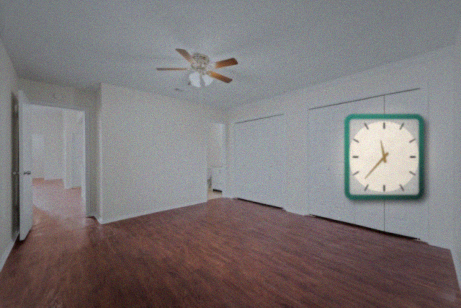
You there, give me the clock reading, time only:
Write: 11:37
